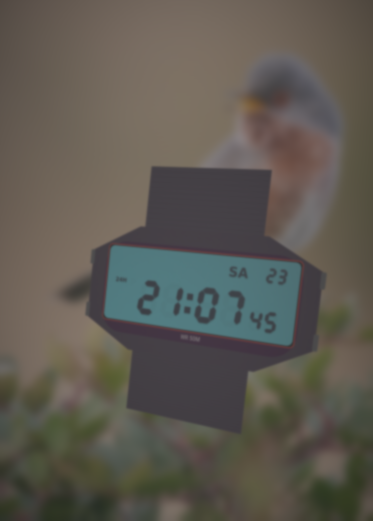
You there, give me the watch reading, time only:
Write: 21:07:45
